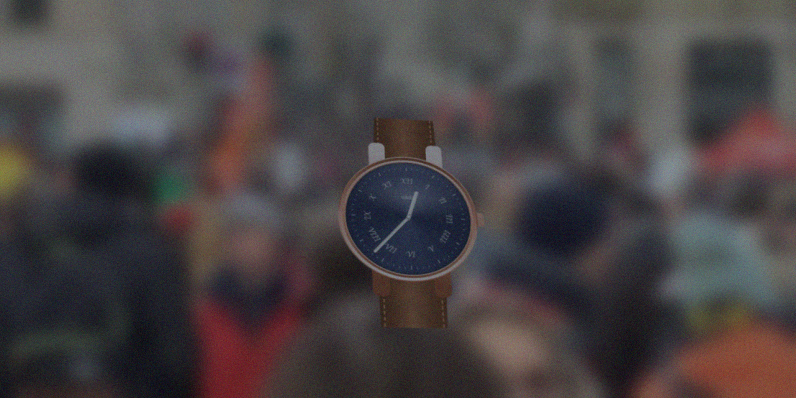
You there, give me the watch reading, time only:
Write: 12:37
